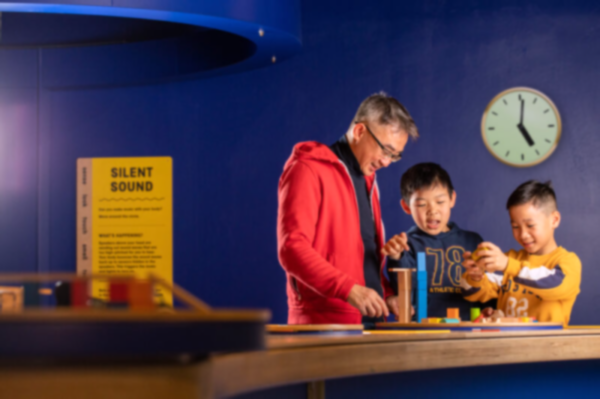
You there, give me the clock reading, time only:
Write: 5:01
